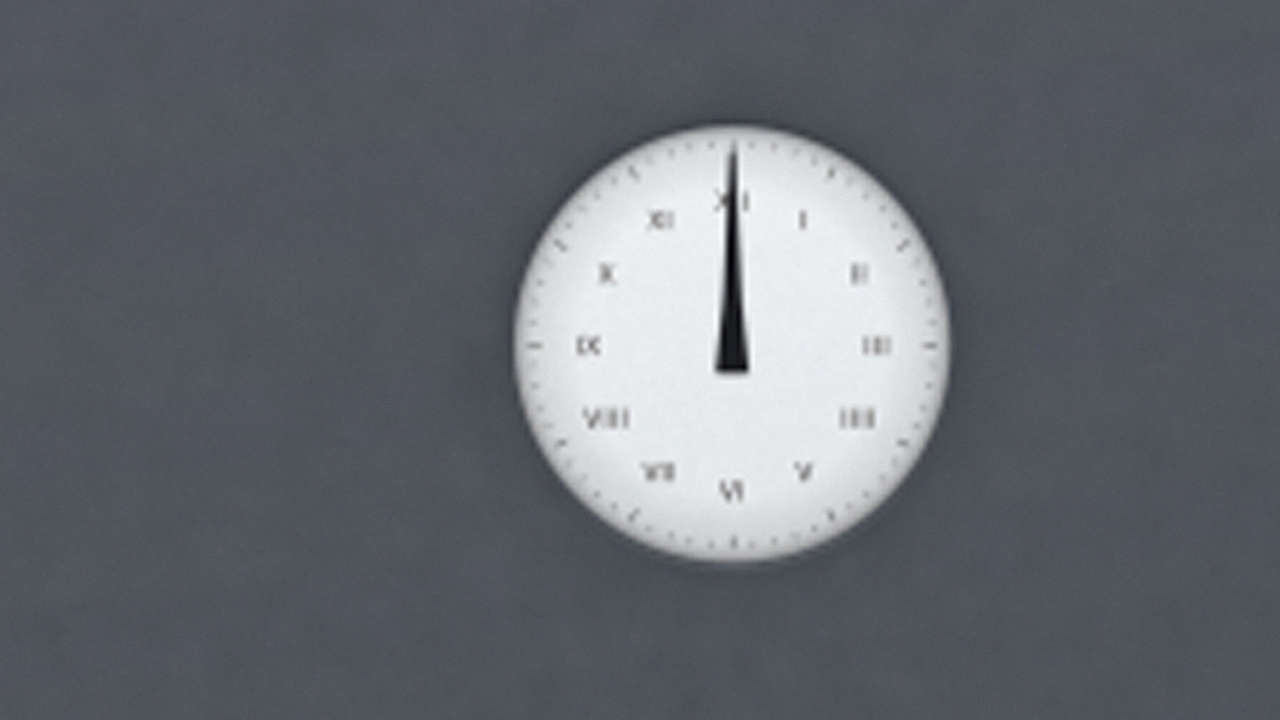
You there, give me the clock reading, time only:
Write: 12:00
